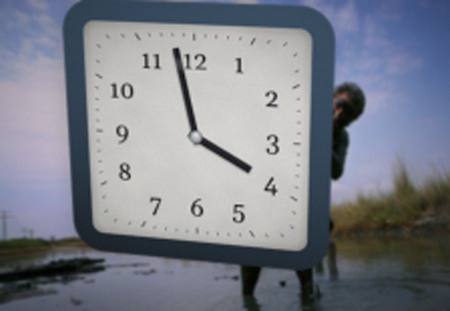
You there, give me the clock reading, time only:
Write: 3:58
